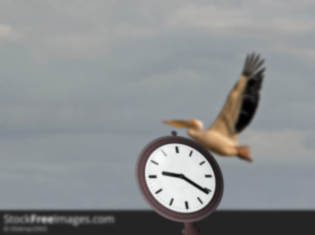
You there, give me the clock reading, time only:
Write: 9:21
